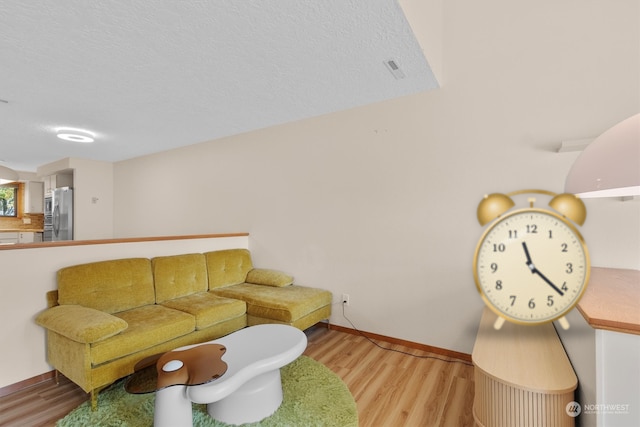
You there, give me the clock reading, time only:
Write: 11:22
